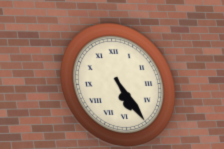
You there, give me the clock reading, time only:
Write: 5:25
